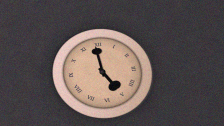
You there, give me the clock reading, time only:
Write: 4:59
